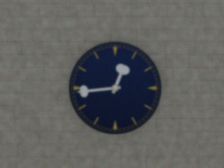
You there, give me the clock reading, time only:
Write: 12:44
